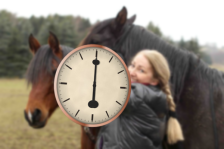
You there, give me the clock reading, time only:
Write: 6:00
